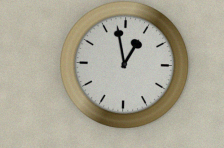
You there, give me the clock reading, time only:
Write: 12:58
